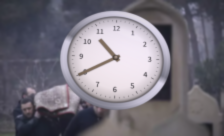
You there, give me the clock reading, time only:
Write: 10:40
